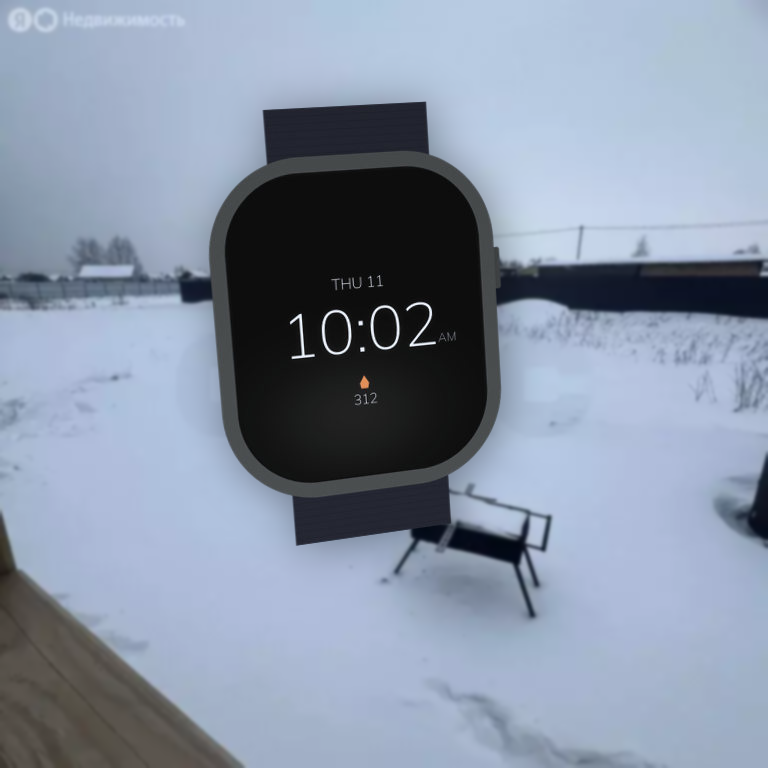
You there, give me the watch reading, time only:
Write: 10:02
